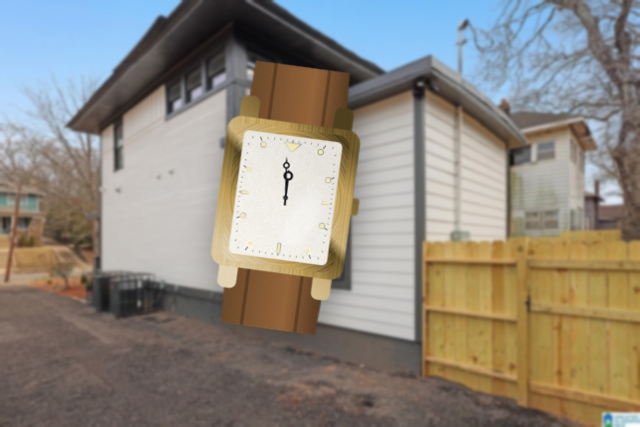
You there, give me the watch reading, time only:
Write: 11:59
